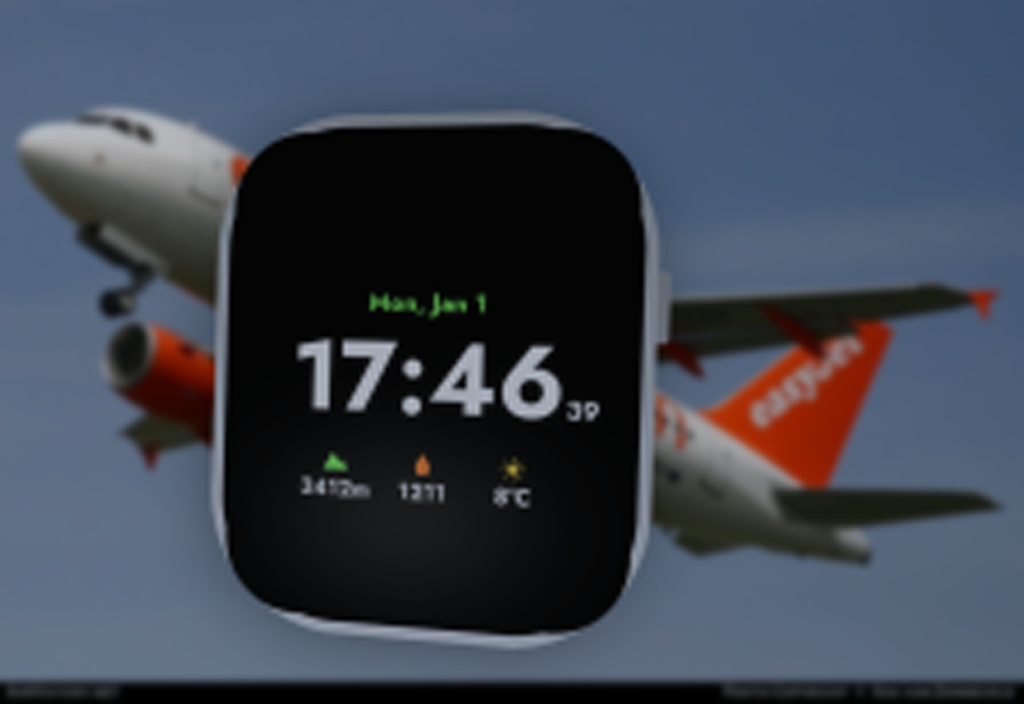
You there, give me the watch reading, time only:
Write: 17:46
